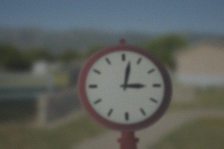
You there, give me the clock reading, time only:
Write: 3:02
